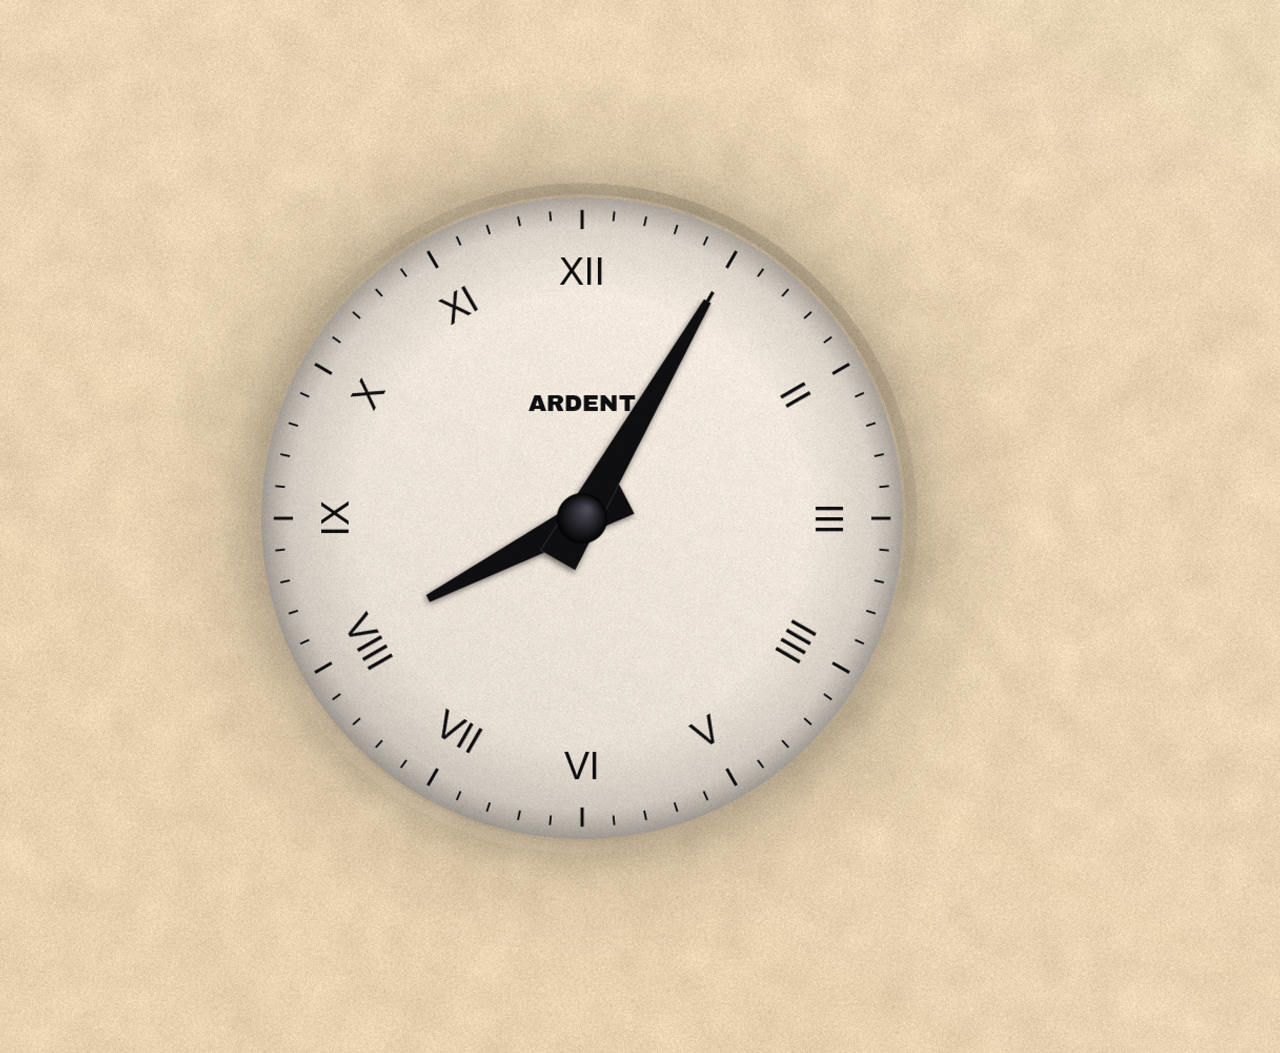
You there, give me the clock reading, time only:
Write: 8:05
